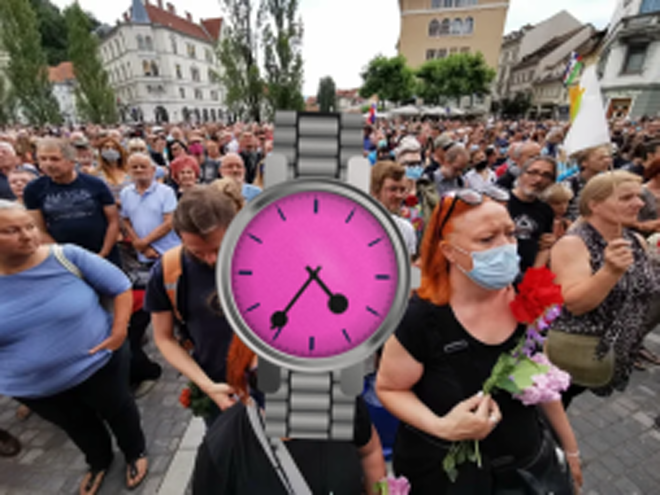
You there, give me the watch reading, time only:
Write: 4:36
